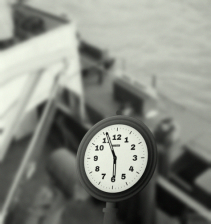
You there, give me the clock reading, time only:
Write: 5:56
